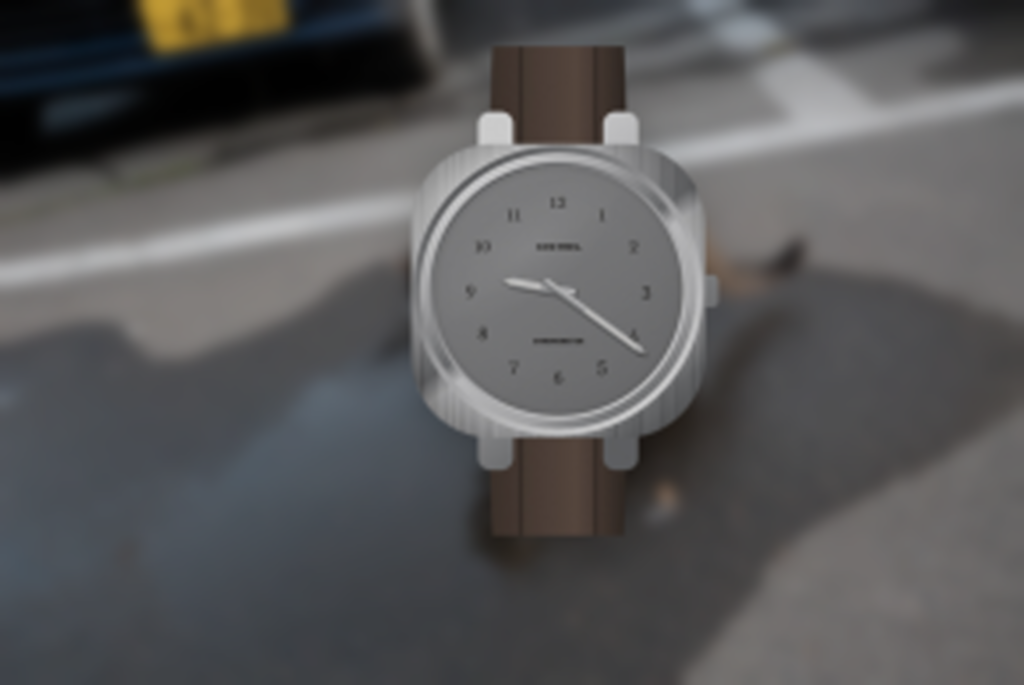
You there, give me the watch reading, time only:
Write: 9:21
